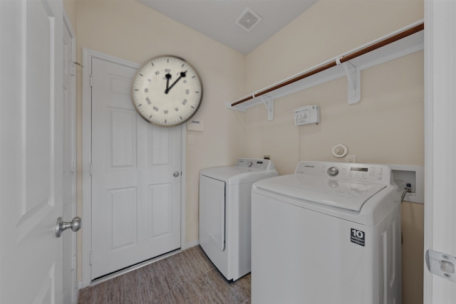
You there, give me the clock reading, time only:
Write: 12:07
